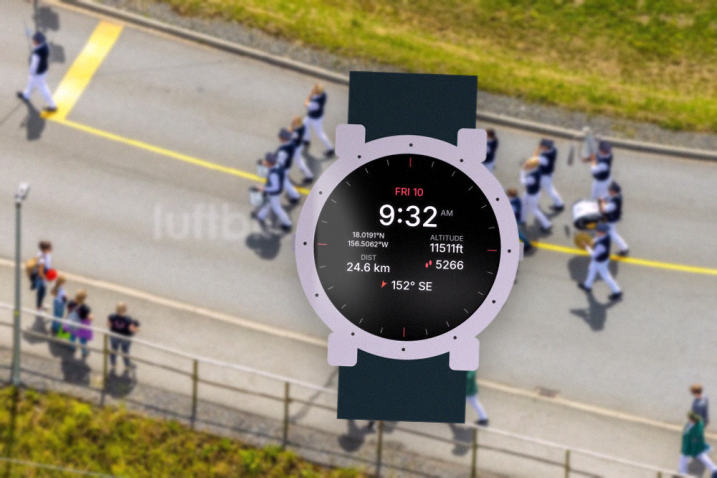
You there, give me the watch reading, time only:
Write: 9:32
